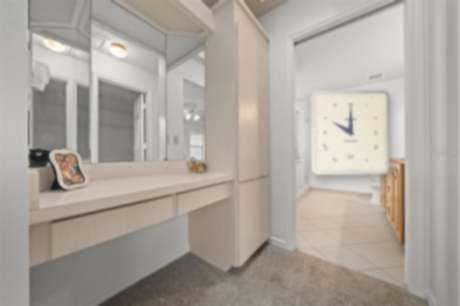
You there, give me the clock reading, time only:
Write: 10:00
